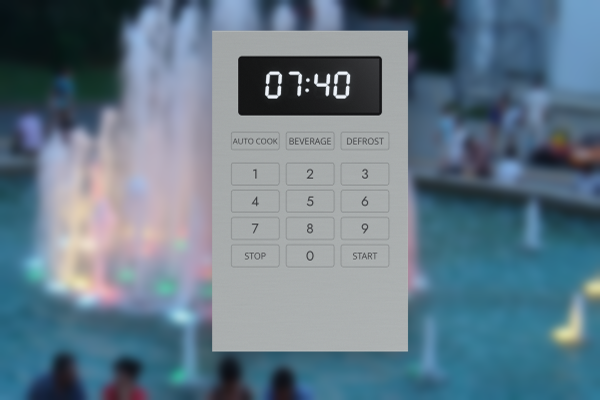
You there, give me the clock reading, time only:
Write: 7:40
